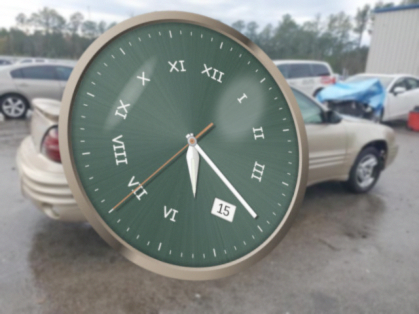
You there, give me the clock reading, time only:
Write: 5:19:35
